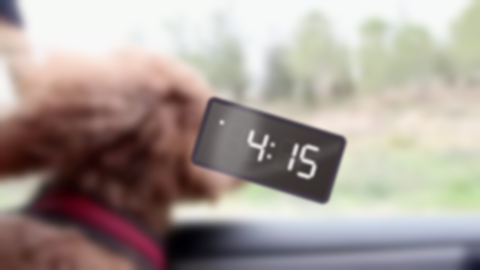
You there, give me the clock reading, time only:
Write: 4:15
